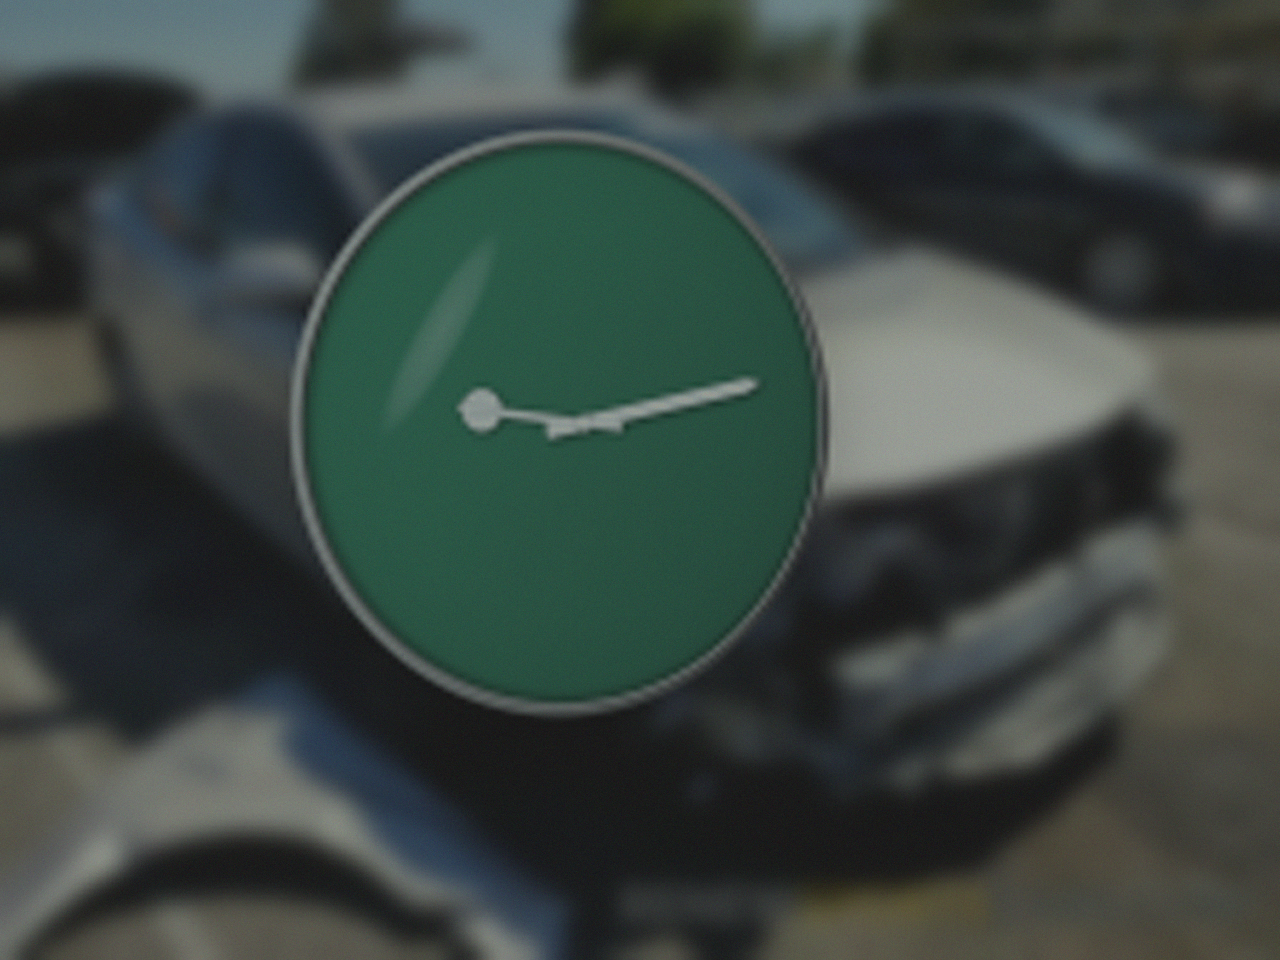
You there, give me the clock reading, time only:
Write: 9:13
